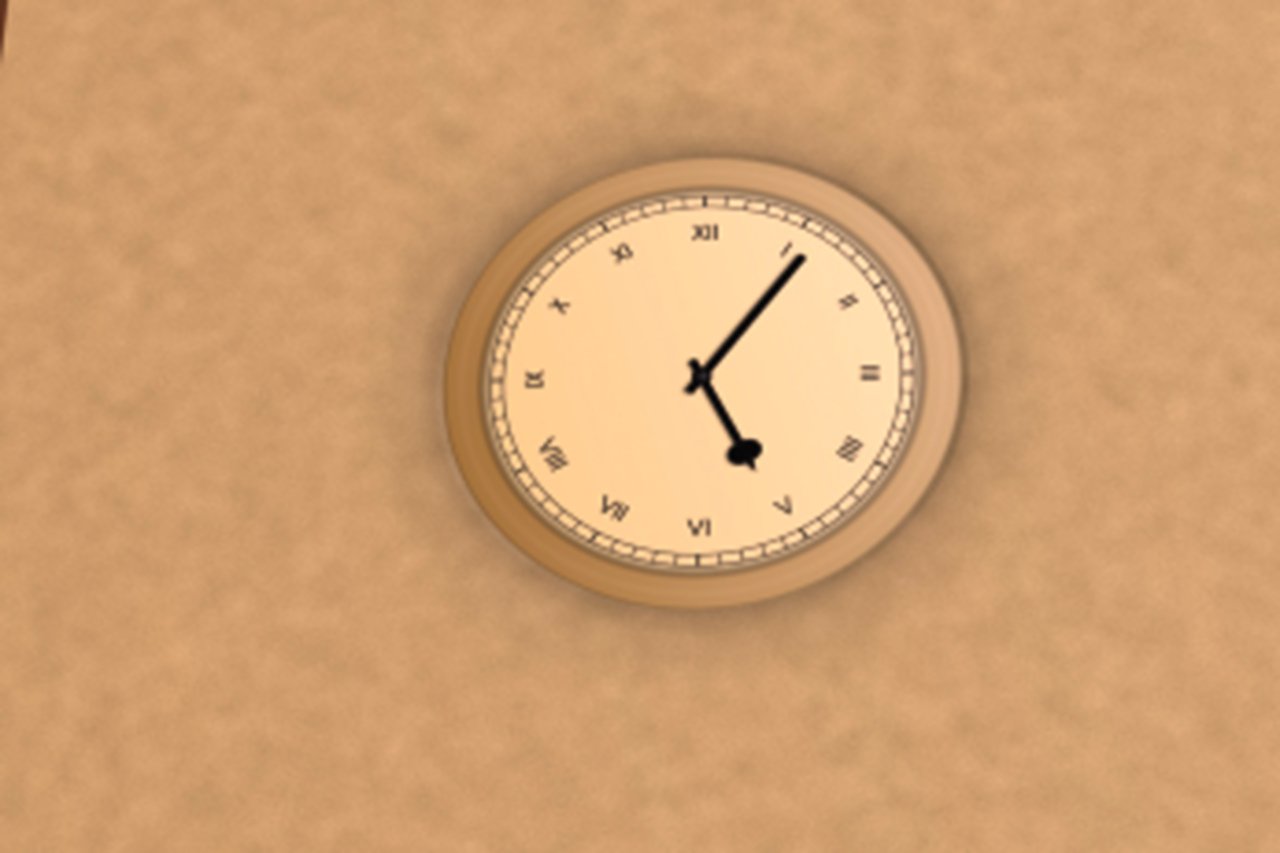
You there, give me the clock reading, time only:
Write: 5:06
